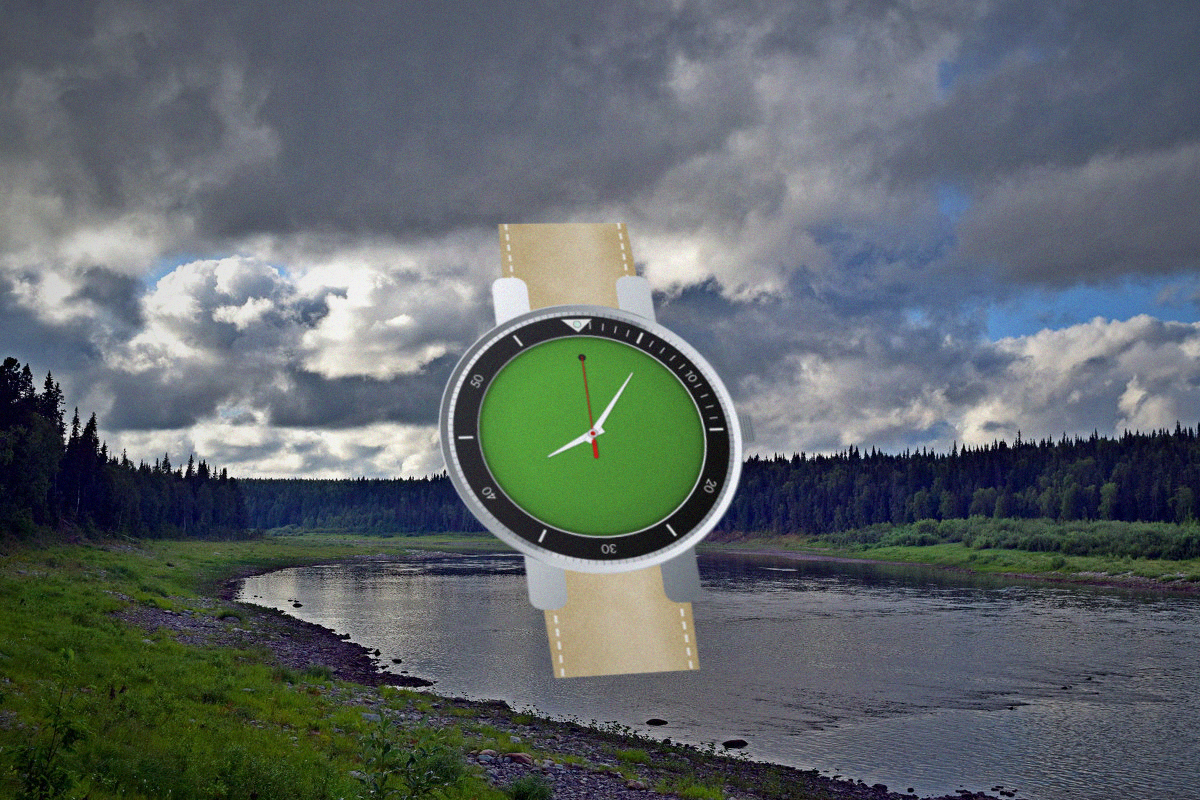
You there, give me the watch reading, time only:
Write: 8:06:00
